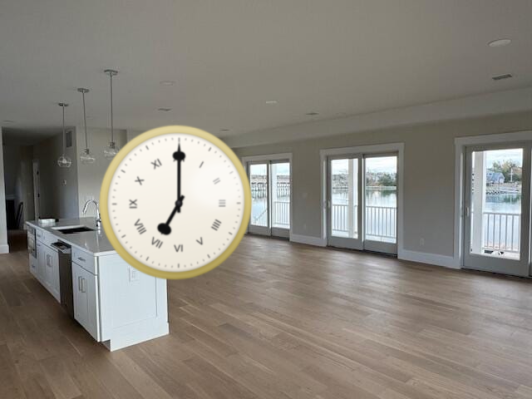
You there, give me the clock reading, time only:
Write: 7:00
